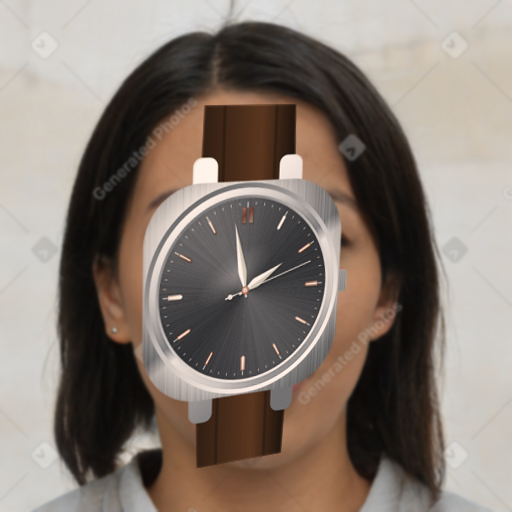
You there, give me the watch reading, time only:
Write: 1:58:12
